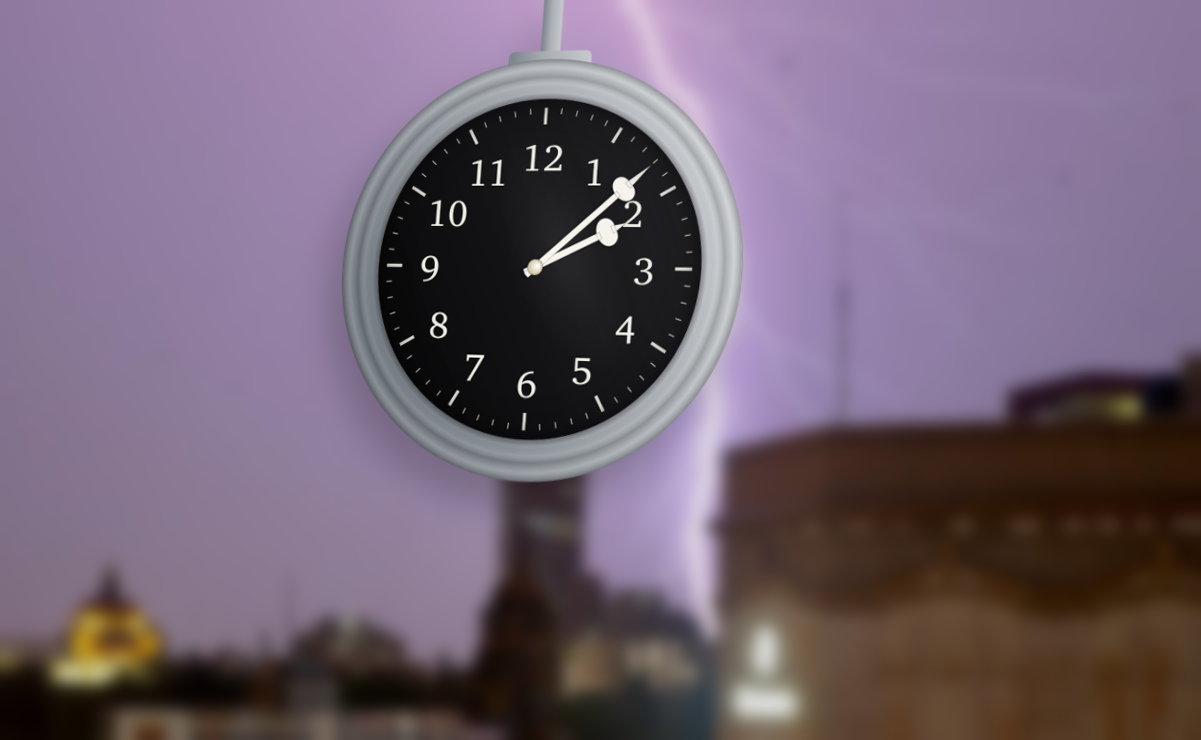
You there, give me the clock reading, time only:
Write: 2:08
